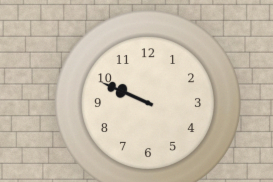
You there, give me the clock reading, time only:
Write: 9:49
